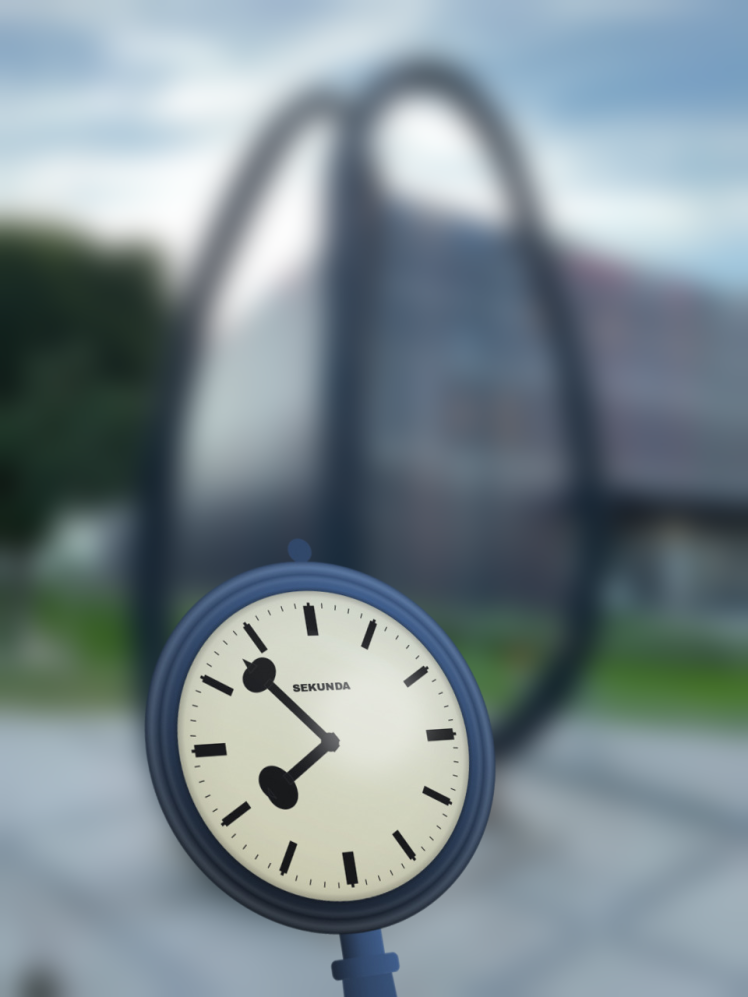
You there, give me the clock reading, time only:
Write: 7:53
